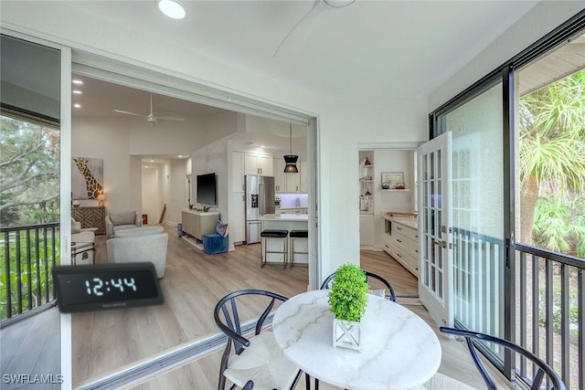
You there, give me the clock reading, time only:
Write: 12:44
